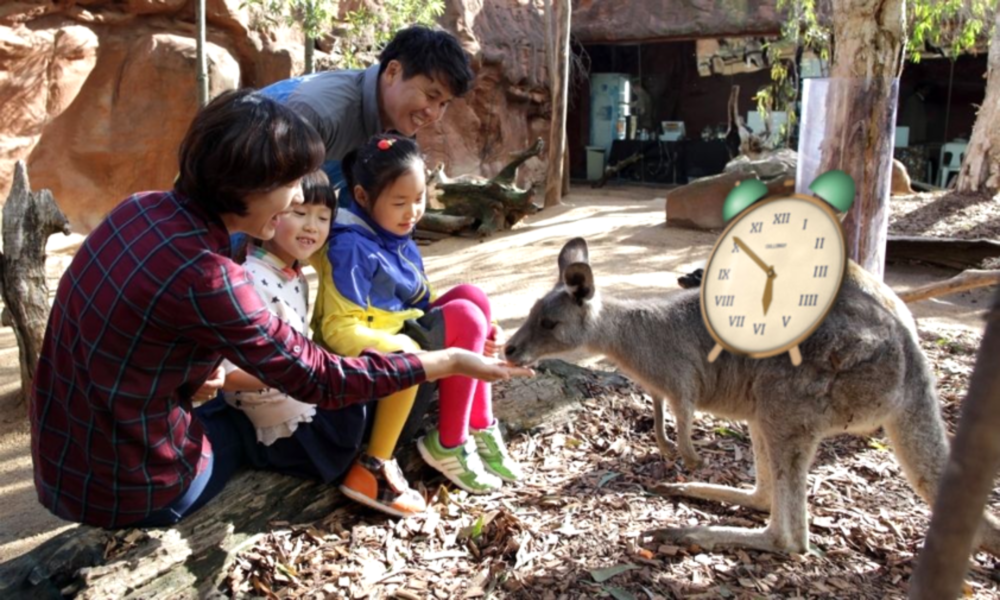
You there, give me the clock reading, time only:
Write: 5:51
